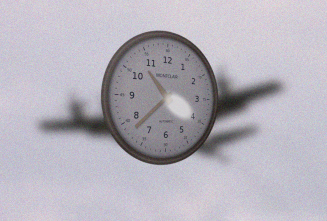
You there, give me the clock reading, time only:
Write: 10:38
